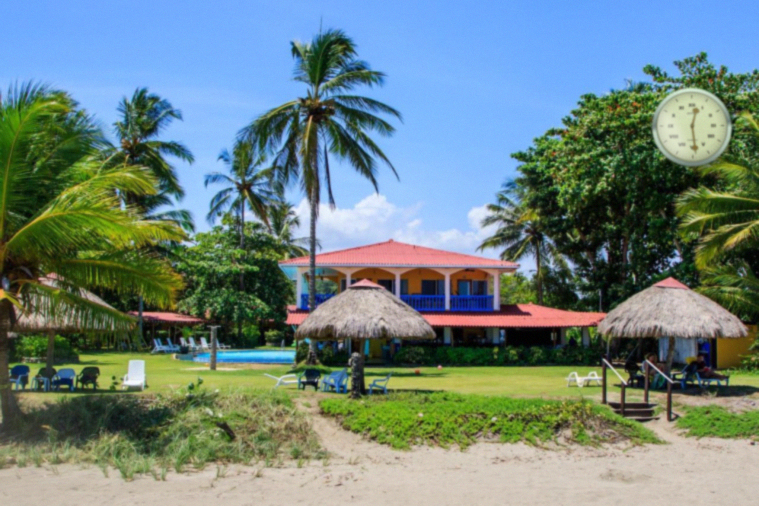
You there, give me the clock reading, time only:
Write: 12:29
